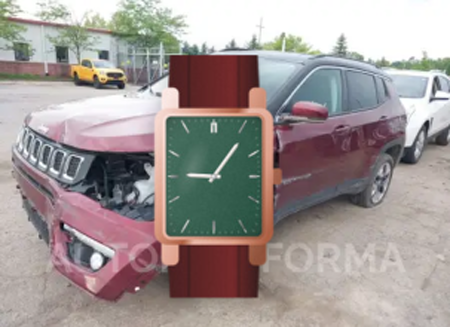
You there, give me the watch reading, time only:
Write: 9:06
